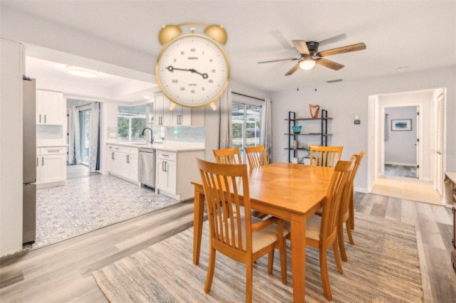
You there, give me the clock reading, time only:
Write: 3:46
